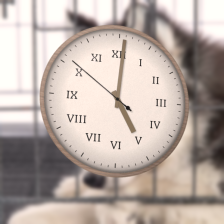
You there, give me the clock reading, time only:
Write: 5:00:51
